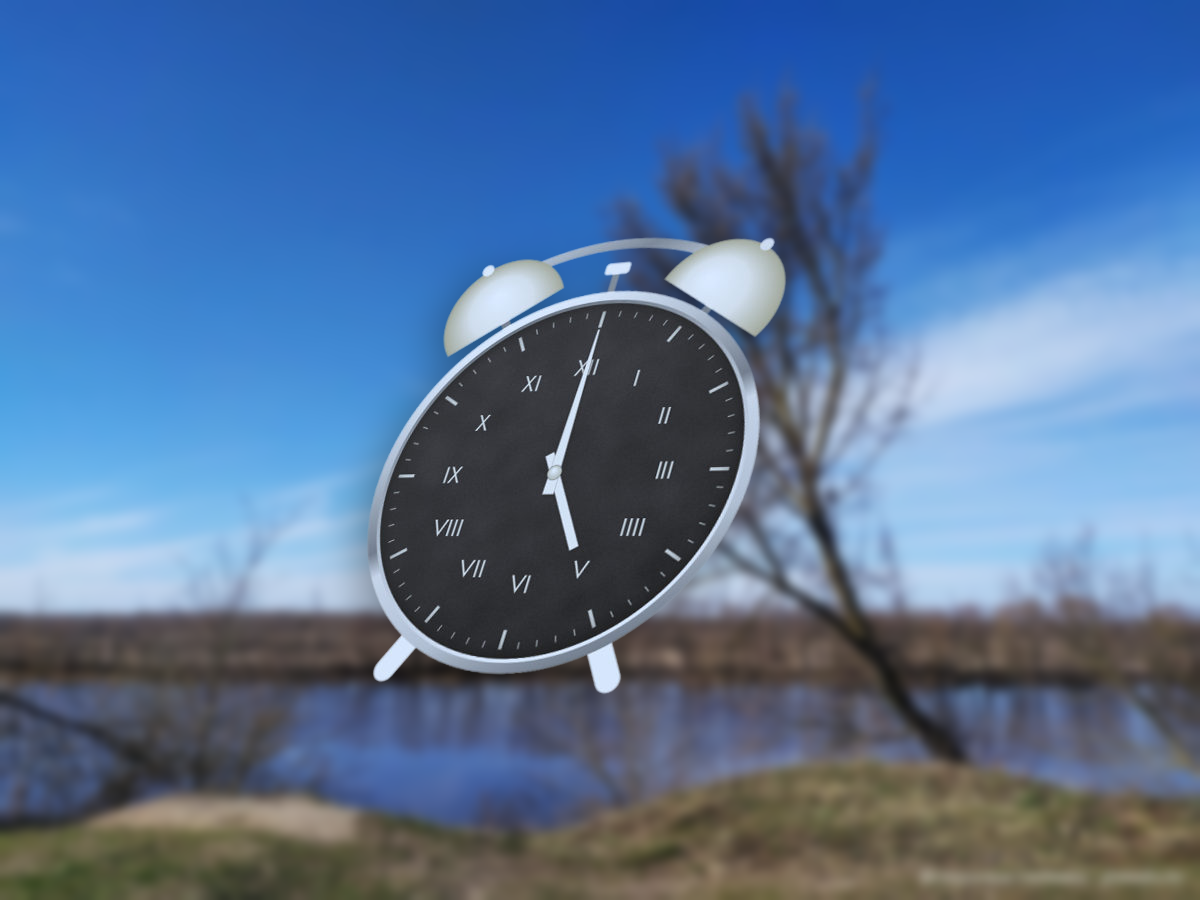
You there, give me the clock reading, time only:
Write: 5:00
